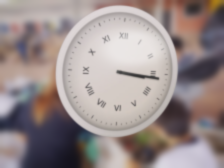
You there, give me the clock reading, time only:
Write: 3:16
